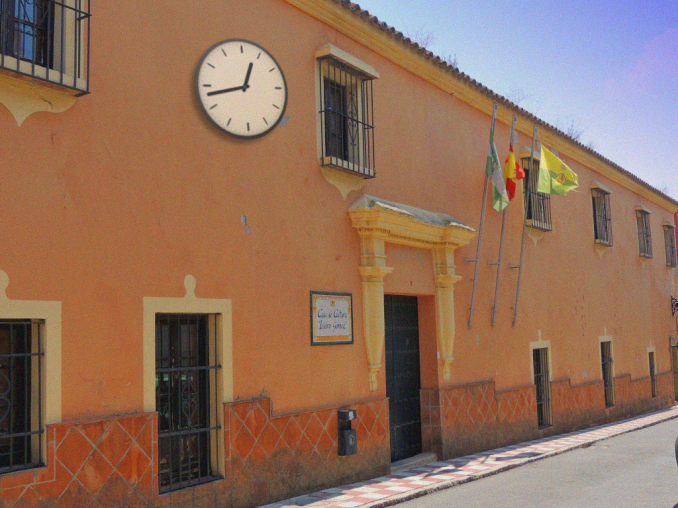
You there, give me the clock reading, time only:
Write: 12:43
